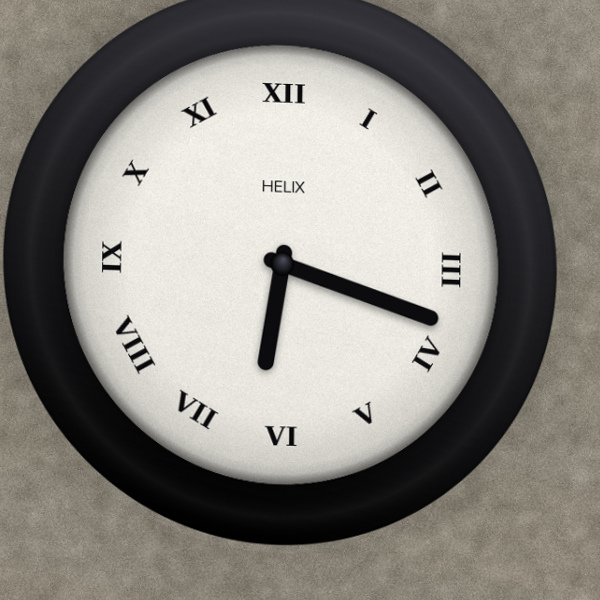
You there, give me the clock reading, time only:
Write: 6:18
